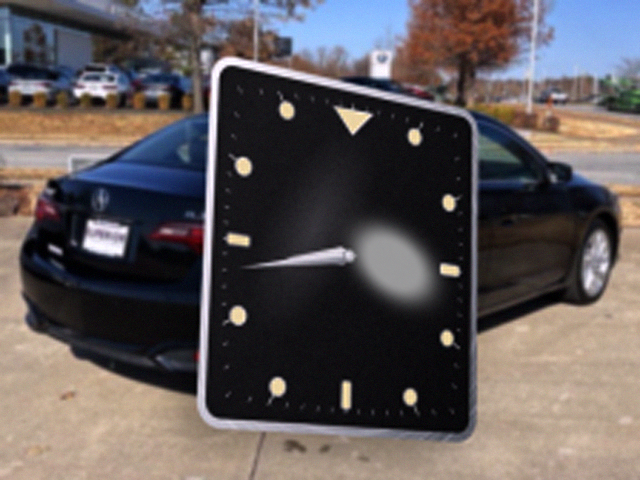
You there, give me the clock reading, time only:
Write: 8:43
